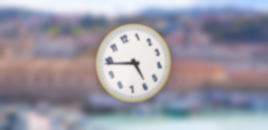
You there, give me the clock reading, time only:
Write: 5:49
